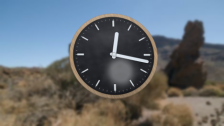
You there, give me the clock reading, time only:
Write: 12:17
